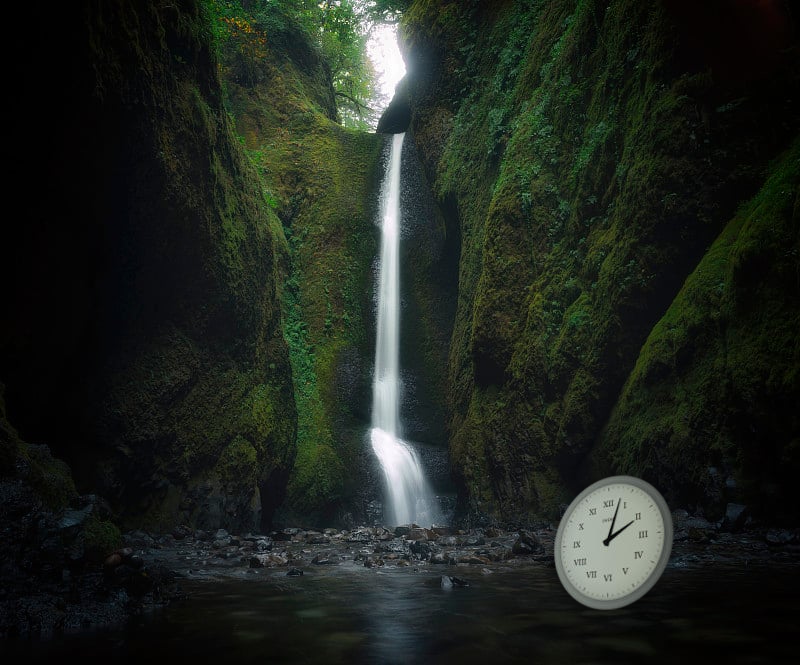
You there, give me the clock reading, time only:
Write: 2:03
